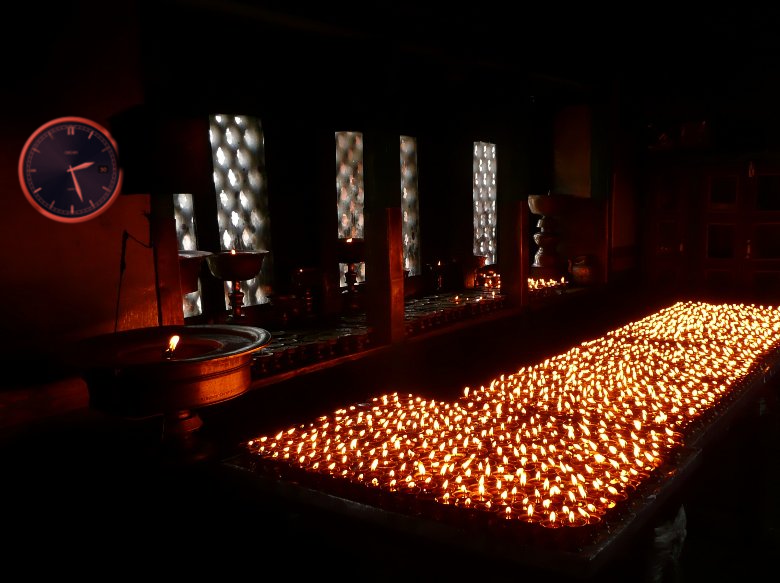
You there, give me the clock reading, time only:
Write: 2:27
